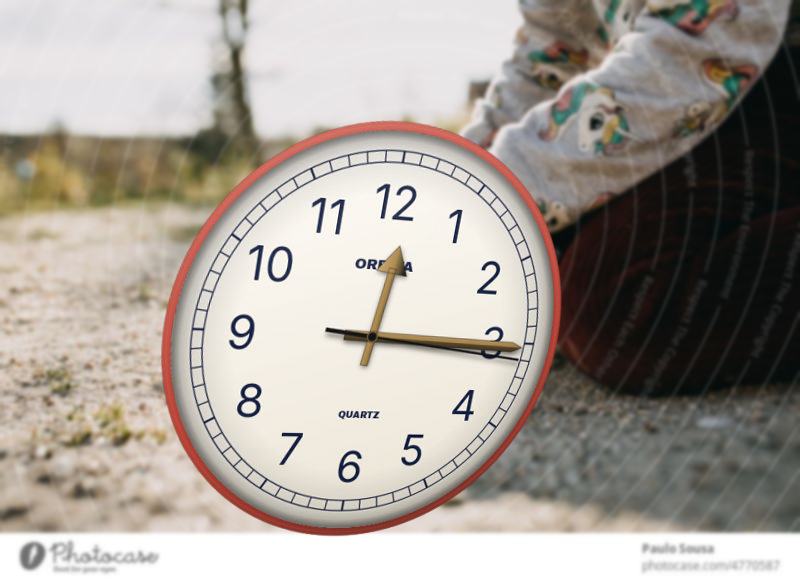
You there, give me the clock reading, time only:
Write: 12:15:16
